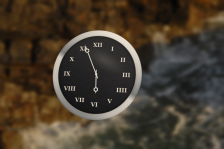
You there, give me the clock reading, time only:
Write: 5:56
